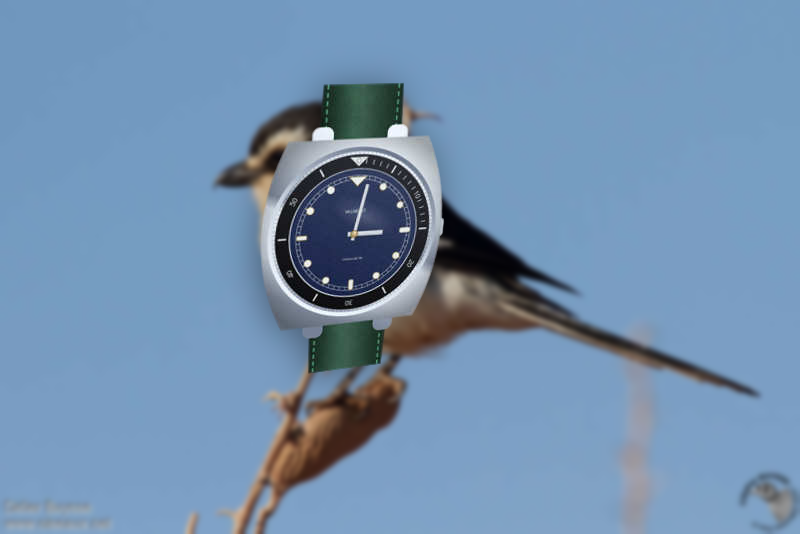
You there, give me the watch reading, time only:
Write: 3:02
